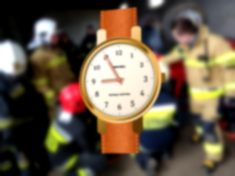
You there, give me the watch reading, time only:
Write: 8:55
